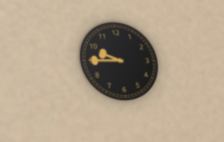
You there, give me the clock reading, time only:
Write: 9:45
